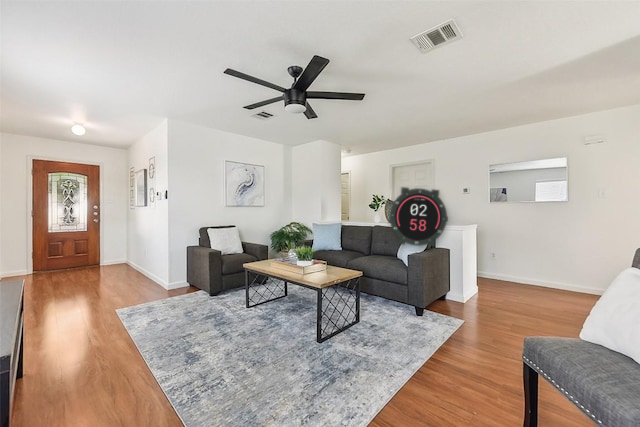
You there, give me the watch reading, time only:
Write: 2:58
